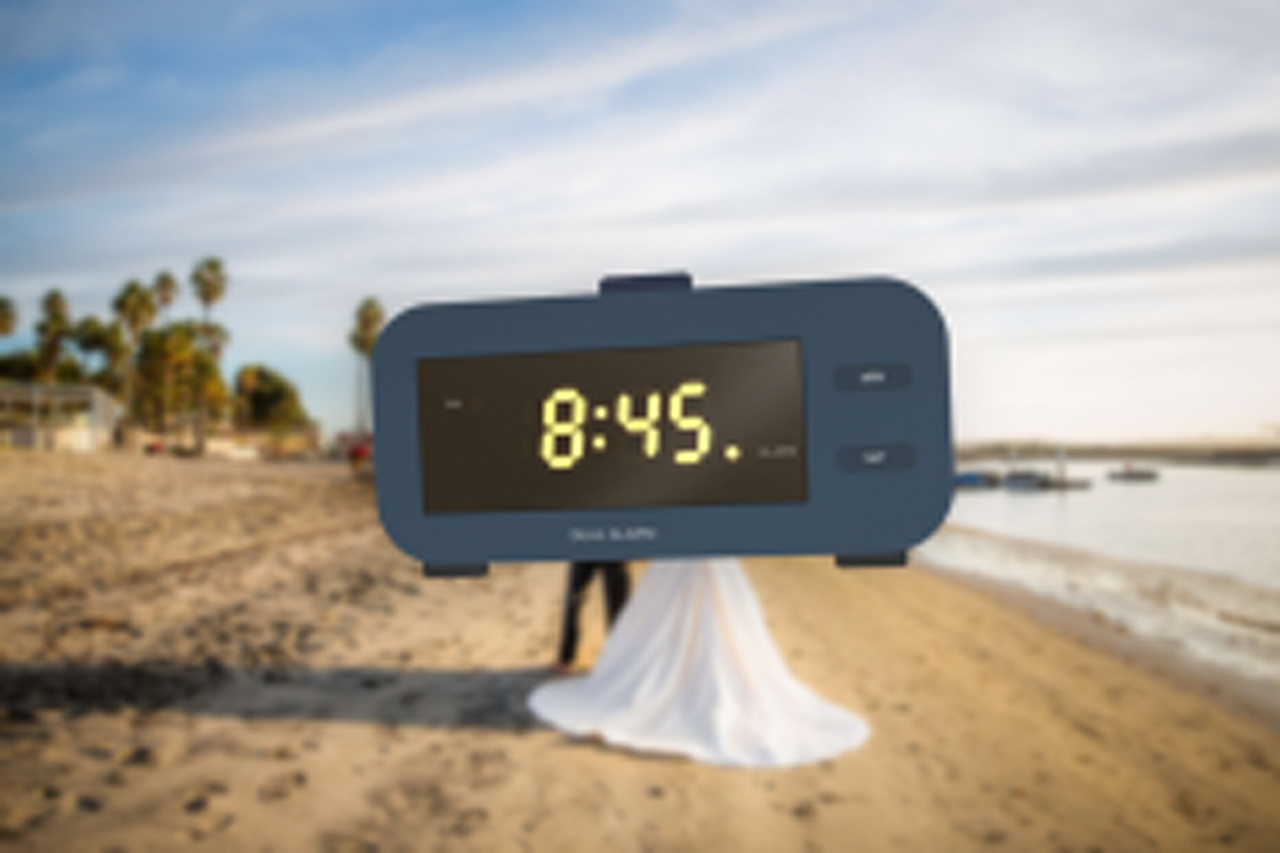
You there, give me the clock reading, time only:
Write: 8:45
